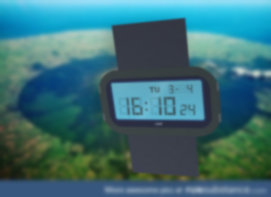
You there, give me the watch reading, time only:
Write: 16:10
